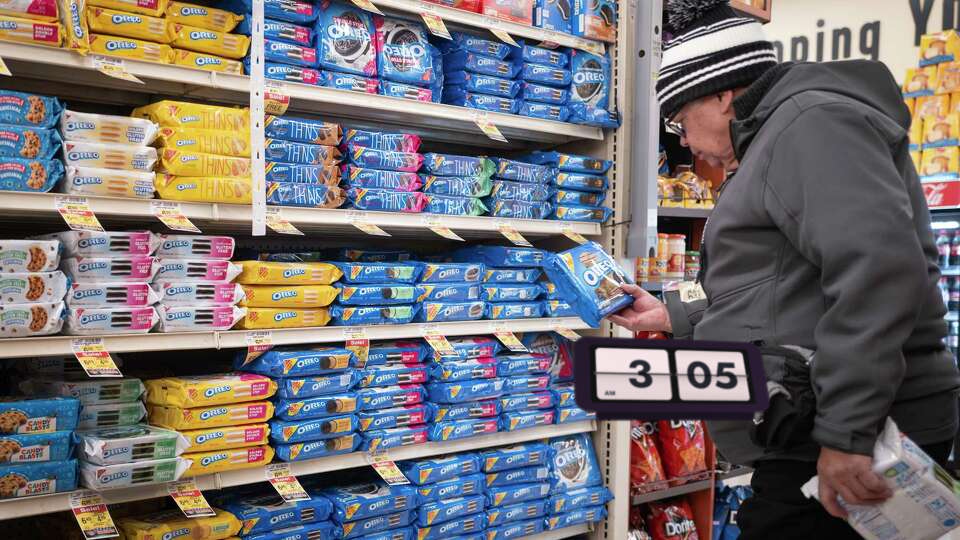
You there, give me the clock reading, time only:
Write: 3:05
